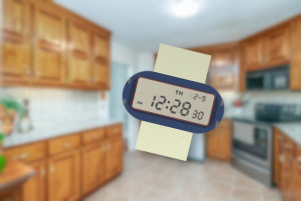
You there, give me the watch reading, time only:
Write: 12:28:30
